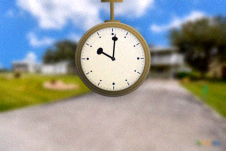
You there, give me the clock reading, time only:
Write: 10:01
